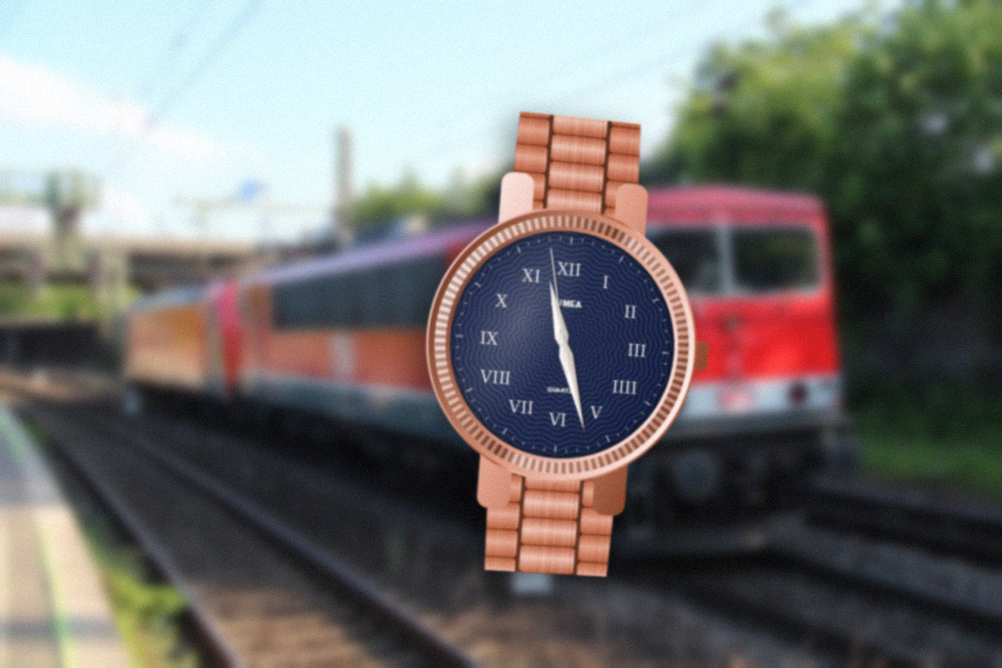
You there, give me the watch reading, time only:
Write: 11:26:58
